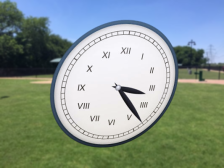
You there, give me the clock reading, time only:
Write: 3:23
